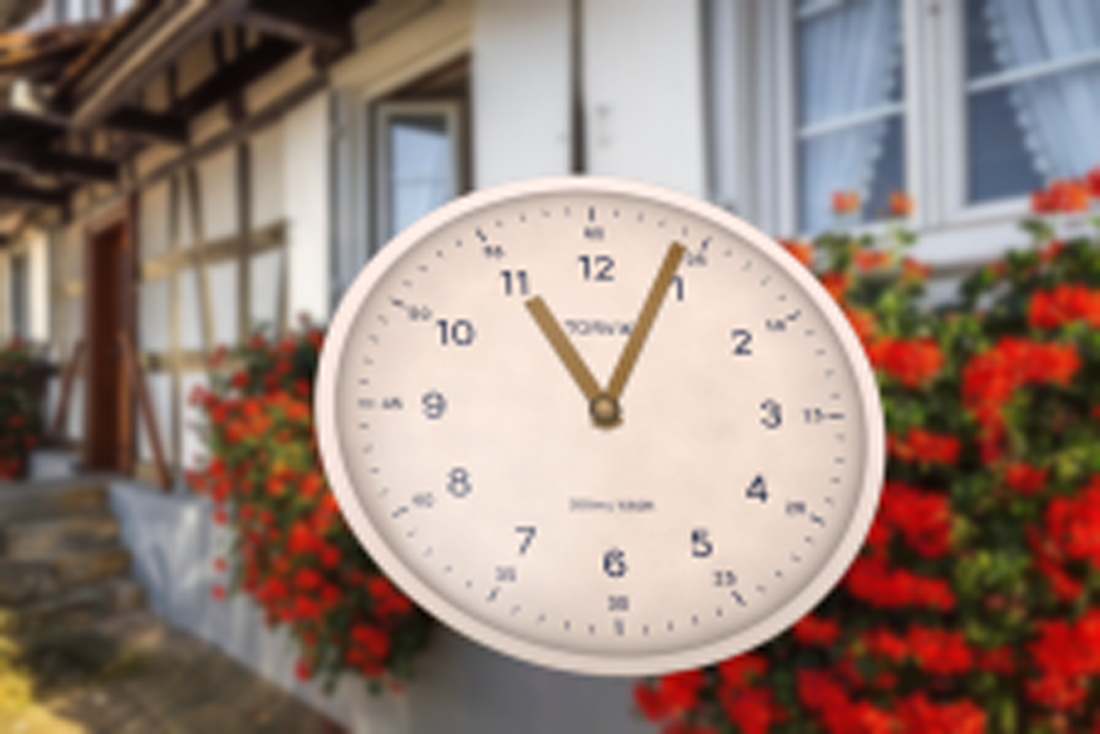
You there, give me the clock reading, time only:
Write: 11:04
